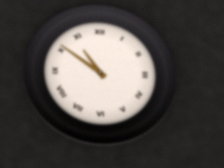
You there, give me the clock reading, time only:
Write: 10:51
